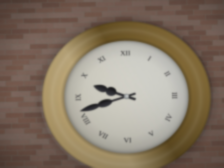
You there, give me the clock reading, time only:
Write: 9:42
